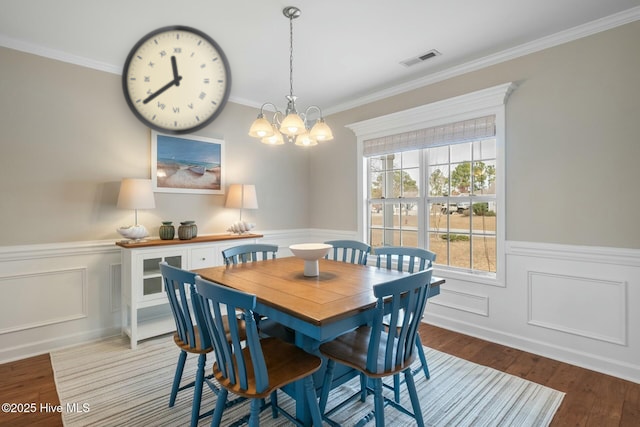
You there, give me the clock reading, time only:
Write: 11:39
